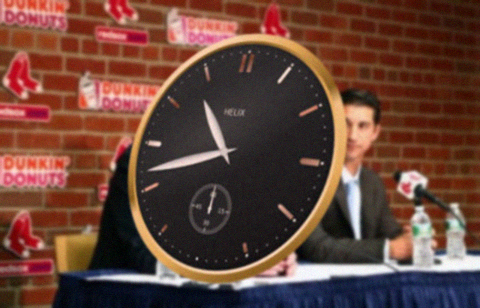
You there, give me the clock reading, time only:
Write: 10:42
